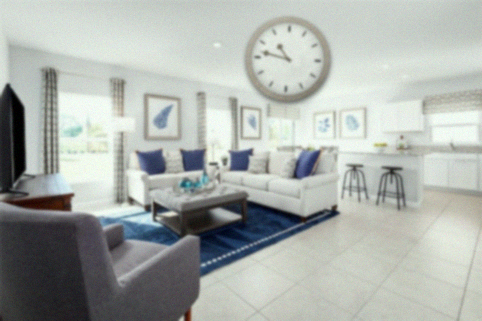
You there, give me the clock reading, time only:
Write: 10:47
